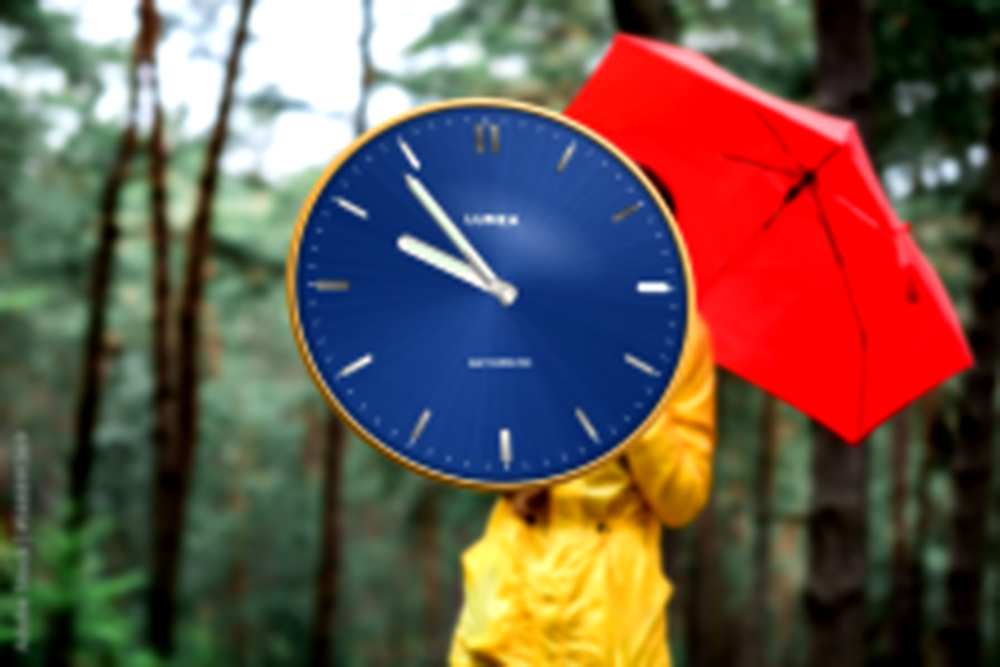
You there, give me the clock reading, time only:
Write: 9:54
